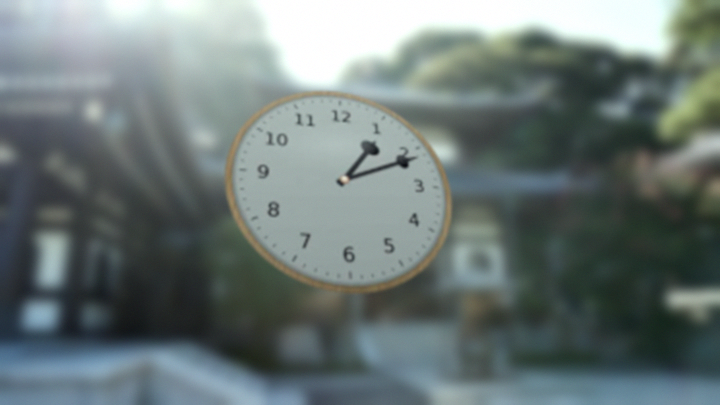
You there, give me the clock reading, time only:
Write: 1:11
